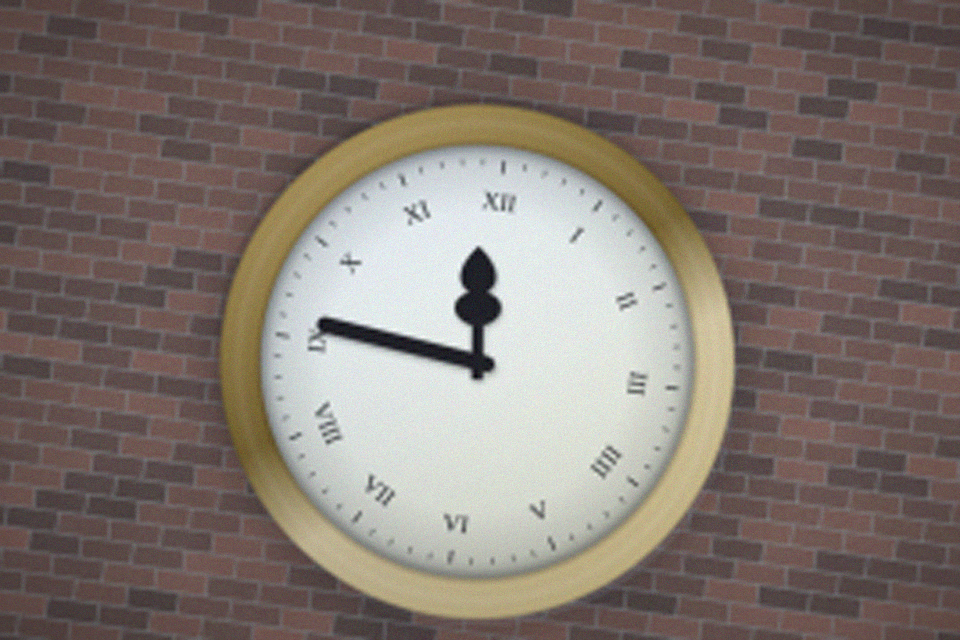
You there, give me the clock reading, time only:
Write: 11:46
